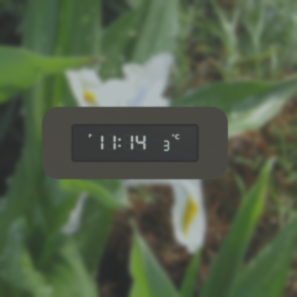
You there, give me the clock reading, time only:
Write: 11:14
